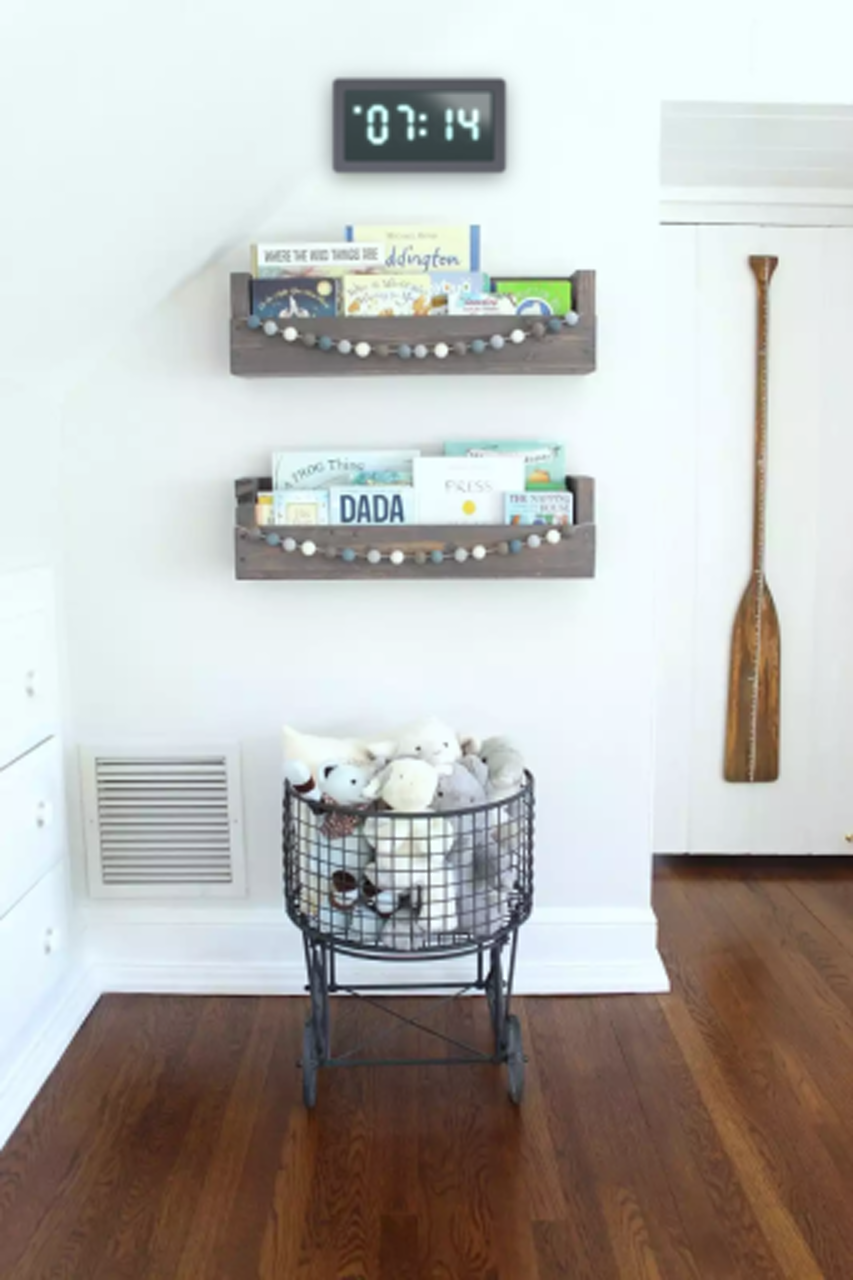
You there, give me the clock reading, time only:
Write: 7:14
